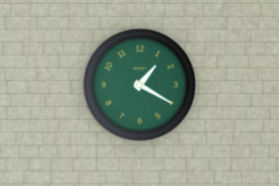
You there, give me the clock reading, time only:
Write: 1:20
